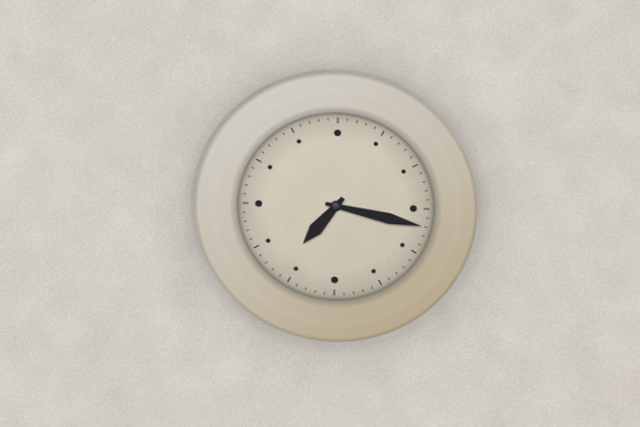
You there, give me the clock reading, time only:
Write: 7:17
